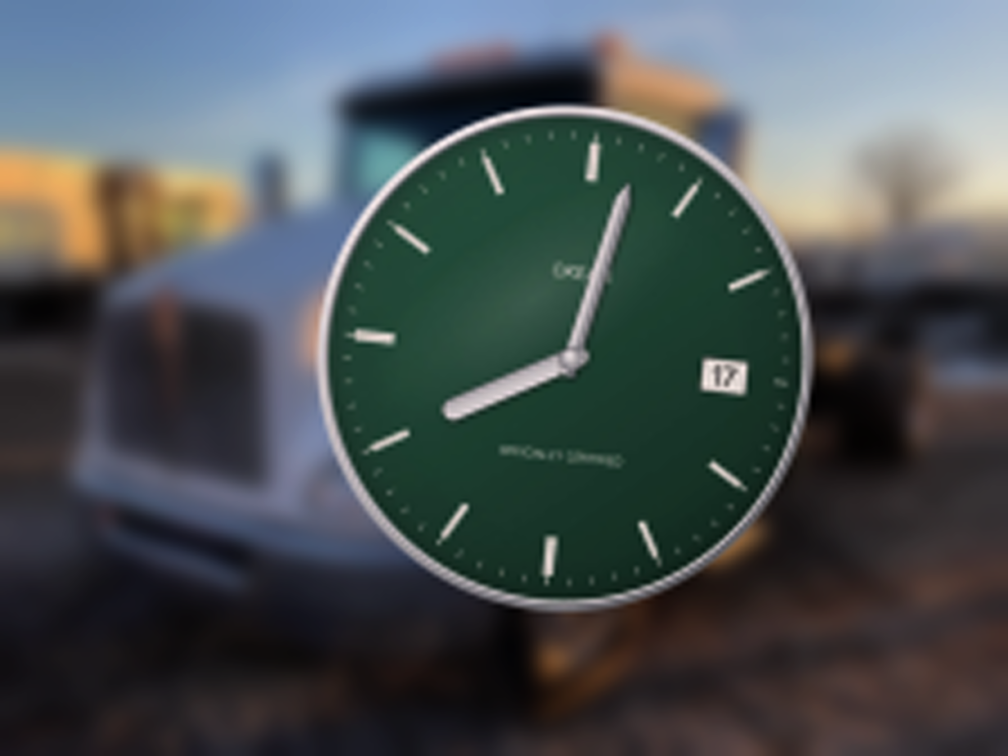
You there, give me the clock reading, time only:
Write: 8:02
